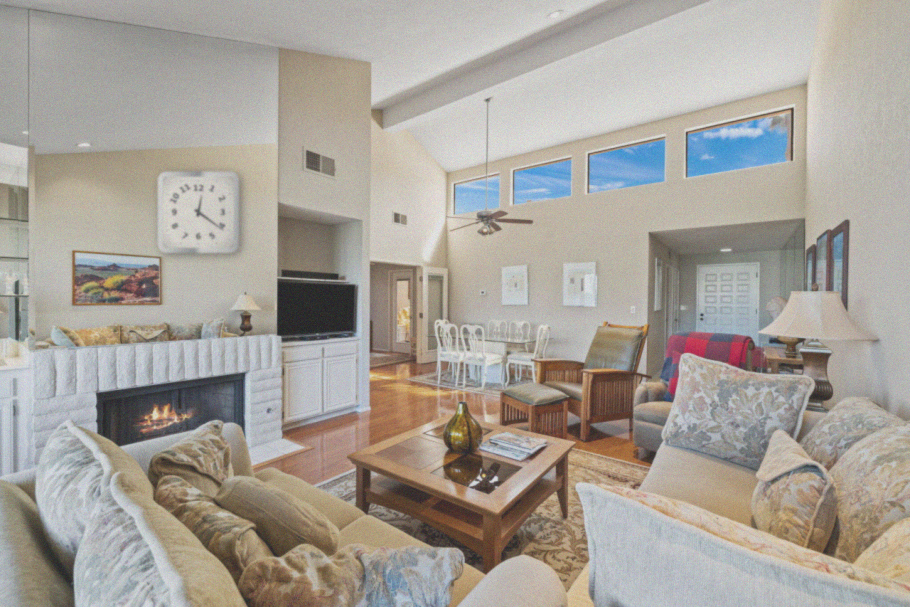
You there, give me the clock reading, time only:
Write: 12:21
